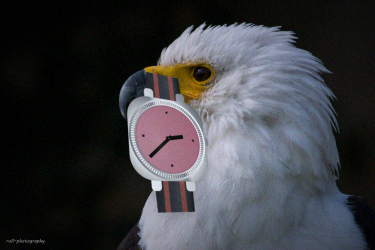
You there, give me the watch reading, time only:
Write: 2:38
